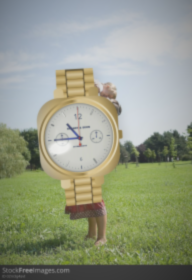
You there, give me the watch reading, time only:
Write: 10:45
